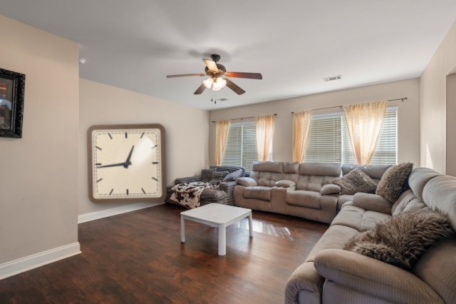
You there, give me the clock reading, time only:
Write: 12:44
